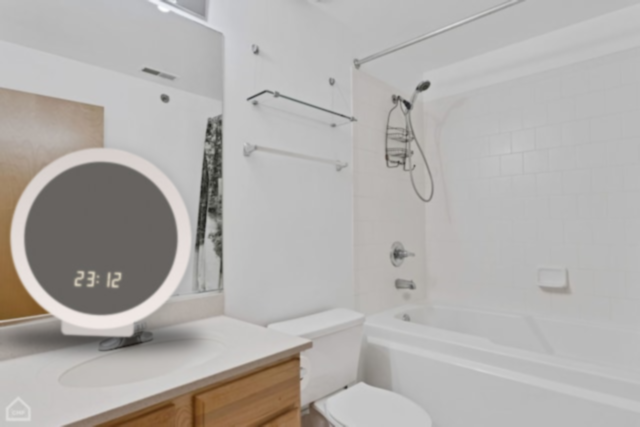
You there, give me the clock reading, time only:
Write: 23:12
